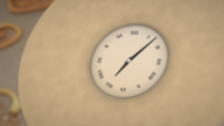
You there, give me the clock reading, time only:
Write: 7:07
